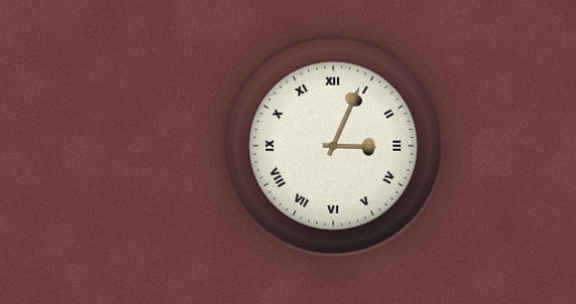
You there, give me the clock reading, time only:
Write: 3:04
